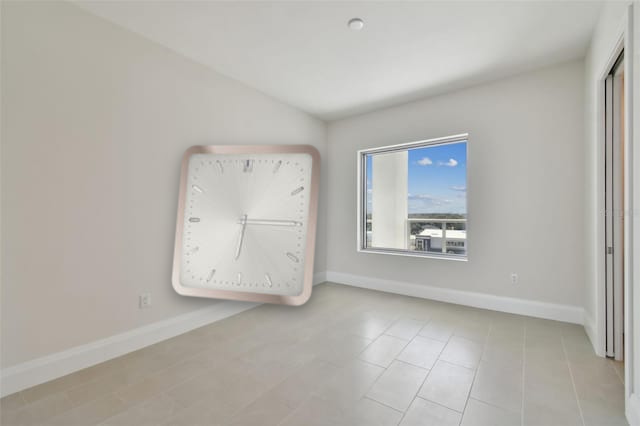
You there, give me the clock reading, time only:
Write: 6:15
